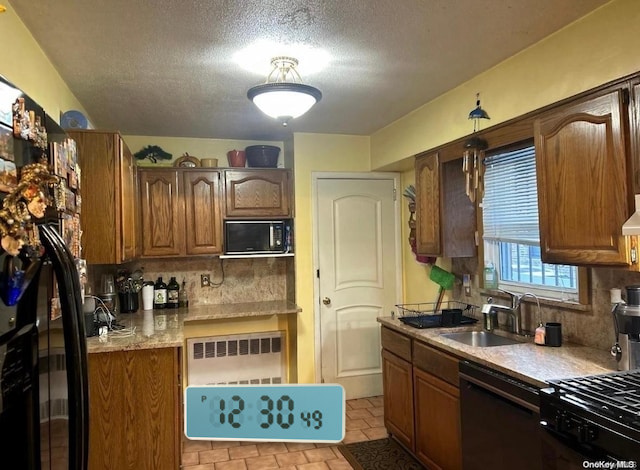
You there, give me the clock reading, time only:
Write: 12:30:49
